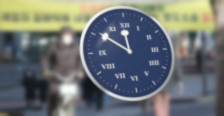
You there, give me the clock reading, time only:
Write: 11:51
